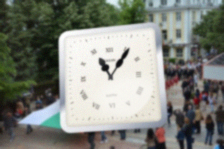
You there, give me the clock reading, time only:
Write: 11:06
